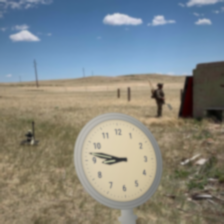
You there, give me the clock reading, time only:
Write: 8:47
